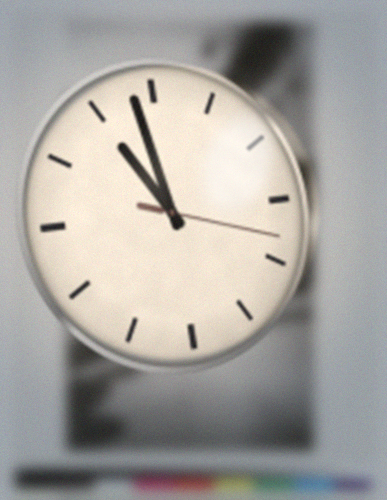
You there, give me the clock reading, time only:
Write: 10:58:18
